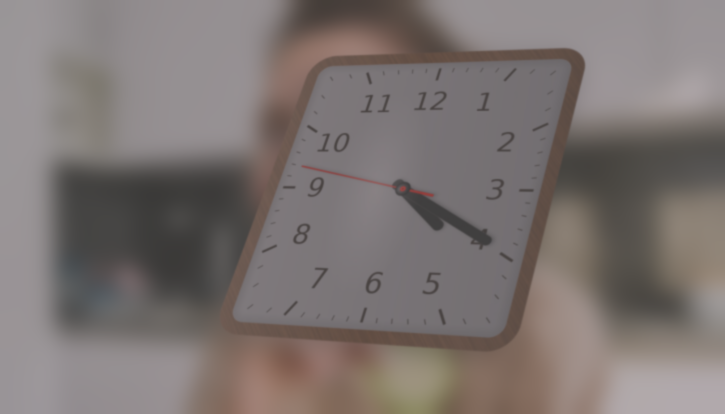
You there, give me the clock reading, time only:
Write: 4:19:47
